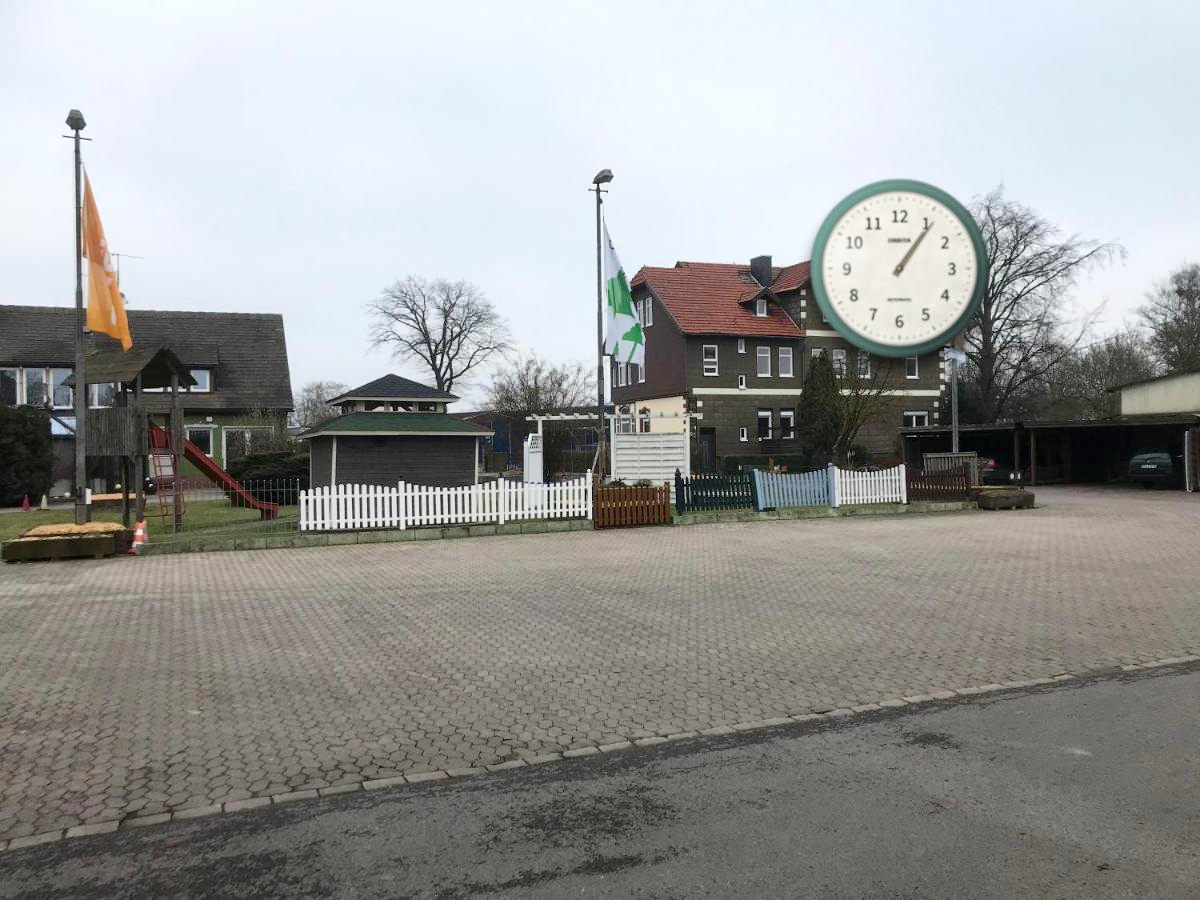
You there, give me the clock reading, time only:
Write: 1:06
